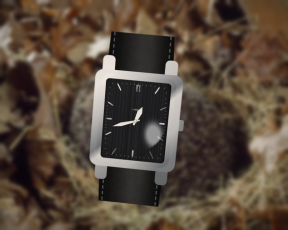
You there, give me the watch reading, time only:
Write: 12:42
